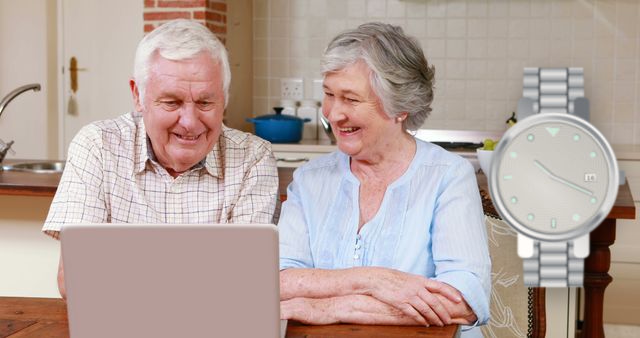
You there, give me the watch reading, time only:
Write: 10:19
